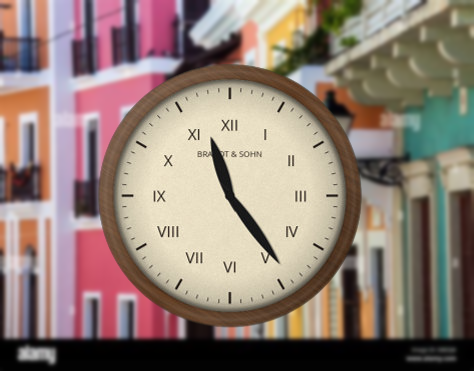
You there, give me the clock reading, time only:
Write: 11:24
